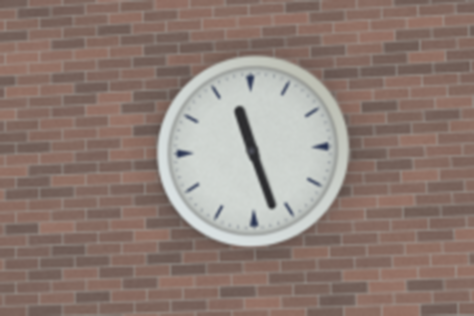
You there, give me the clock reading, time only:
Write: 11:27
